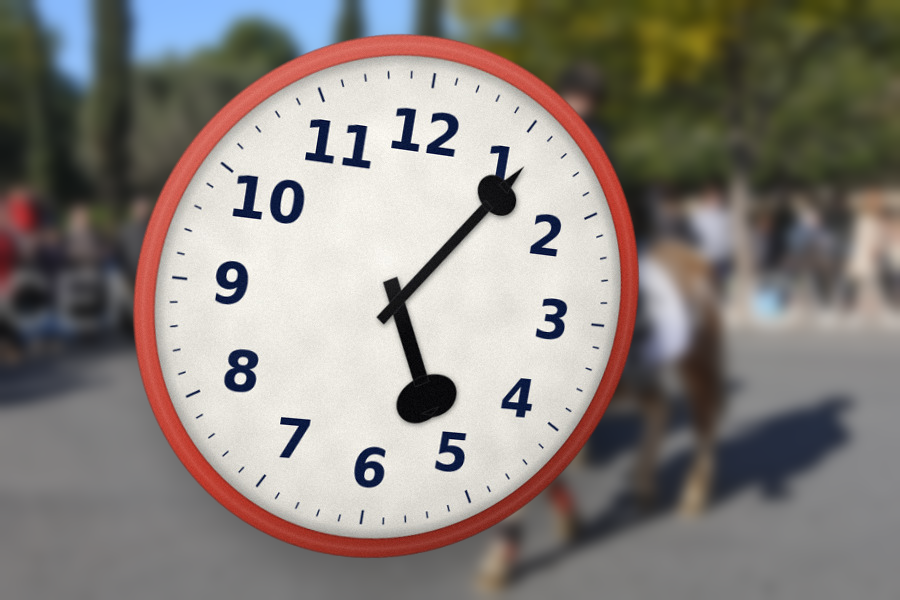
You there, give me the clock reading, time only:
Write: 5:06
